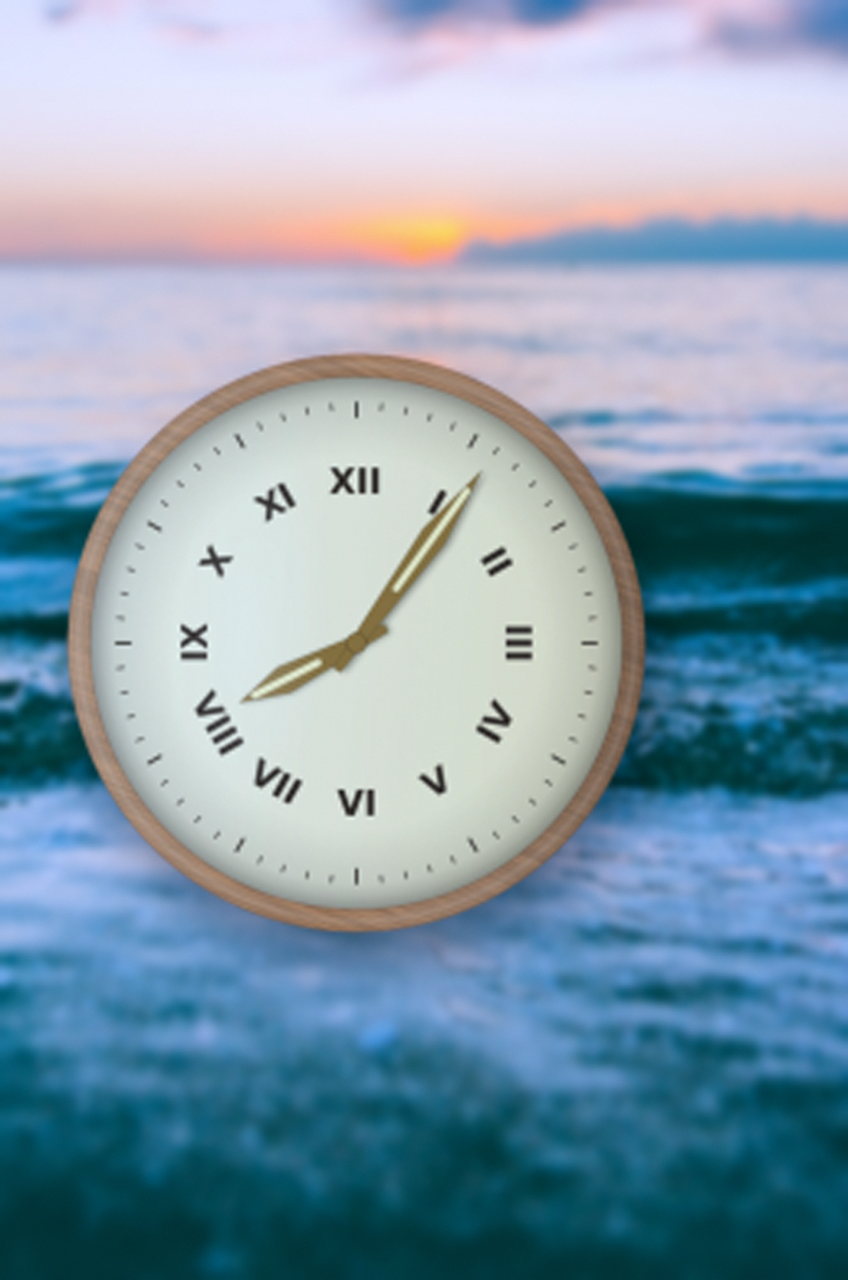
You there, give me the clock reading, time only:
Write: 8:06
